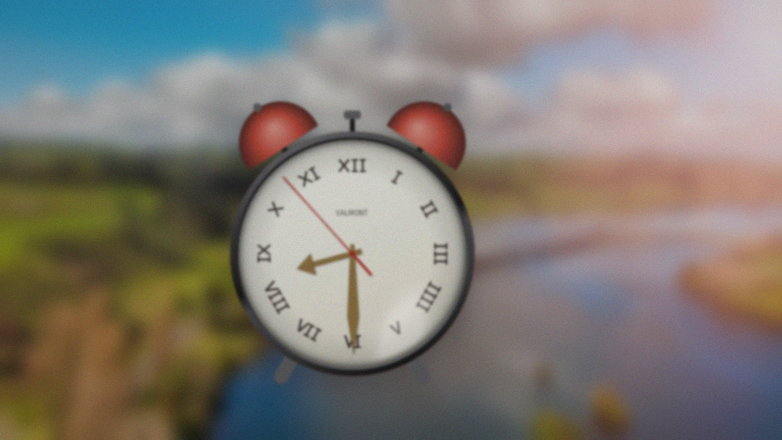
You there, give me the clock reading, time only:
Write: 8:29:53
